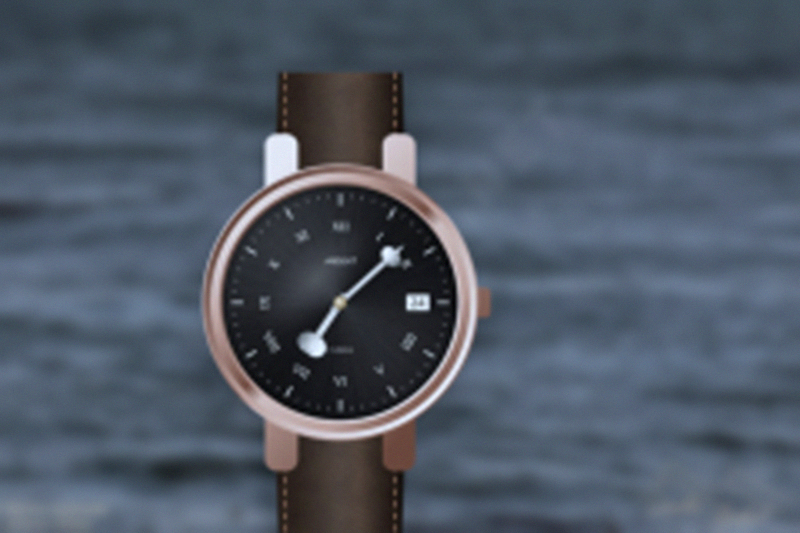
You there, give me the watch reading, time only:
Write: 7:08
